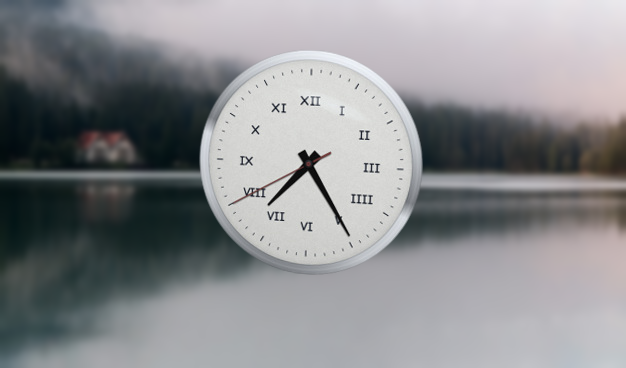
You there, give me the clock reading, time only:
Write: 7:24:40
